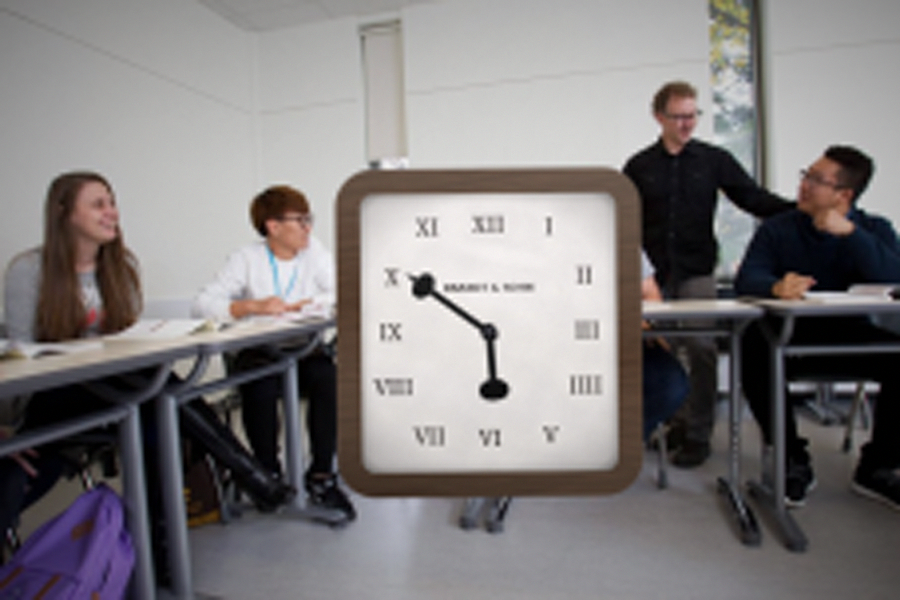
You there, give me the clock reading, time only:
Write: 5:51
